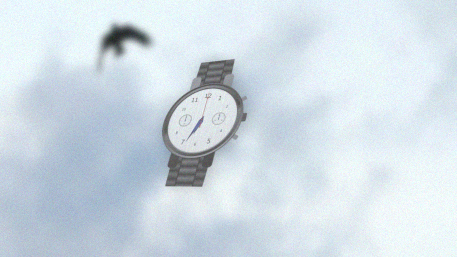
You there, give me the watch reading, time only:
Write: 6:34
